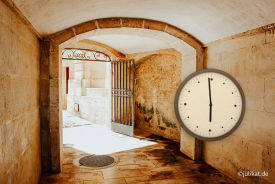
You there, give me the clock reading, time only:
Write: 5:59
